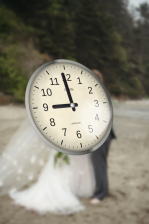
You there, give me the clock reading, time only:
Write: 8:59
